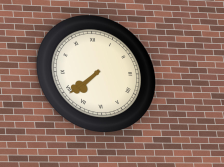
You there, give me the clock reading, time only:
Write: 7:39
